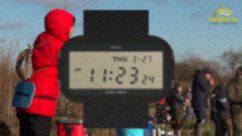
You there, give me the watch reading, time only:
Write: 11:23
